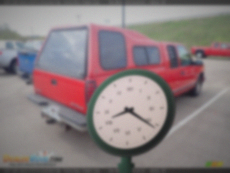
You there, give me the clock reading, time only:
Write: 8:21
